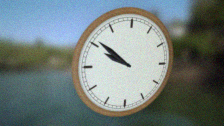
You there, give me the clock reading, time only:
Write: 9:51
